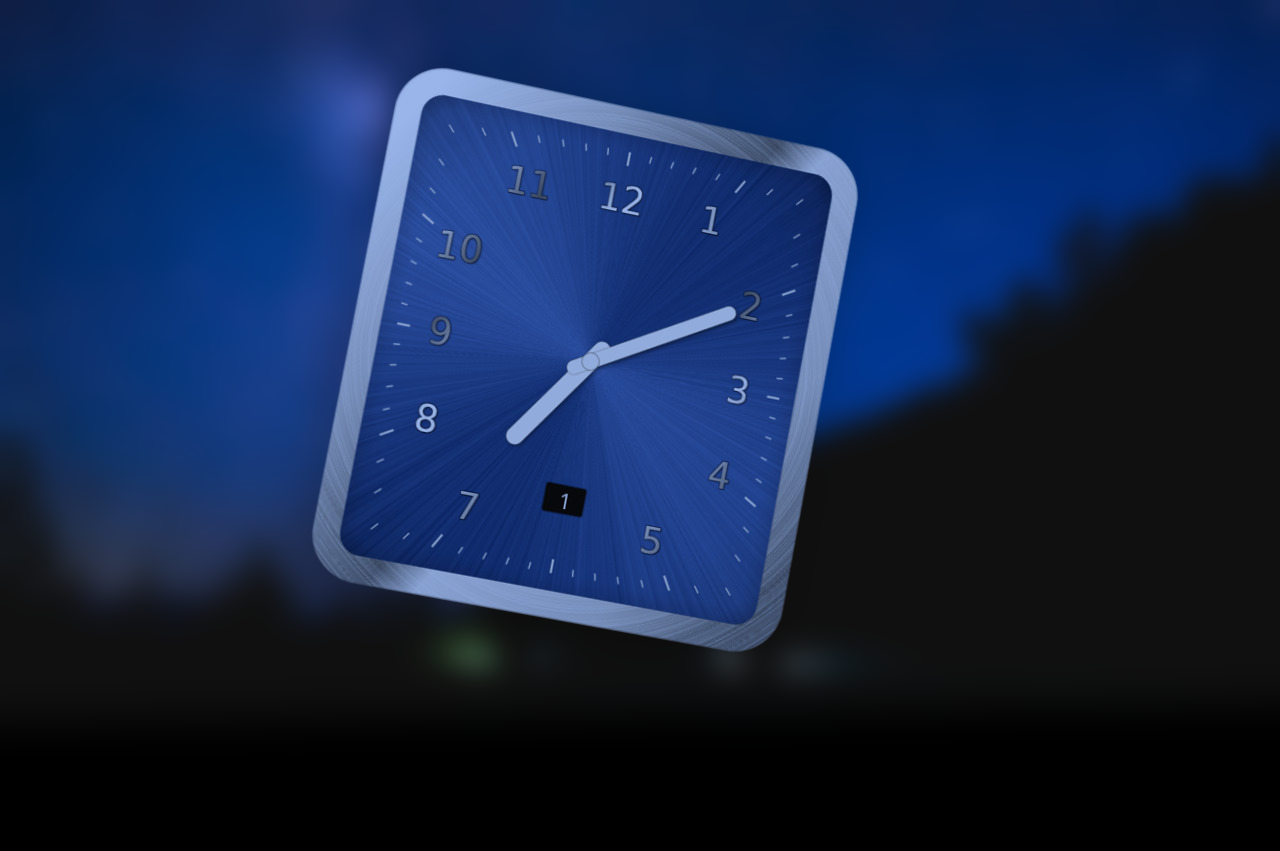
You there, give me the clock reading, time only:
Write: 7:10
